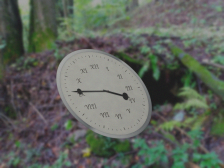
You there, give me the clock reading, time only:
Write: 3:46
